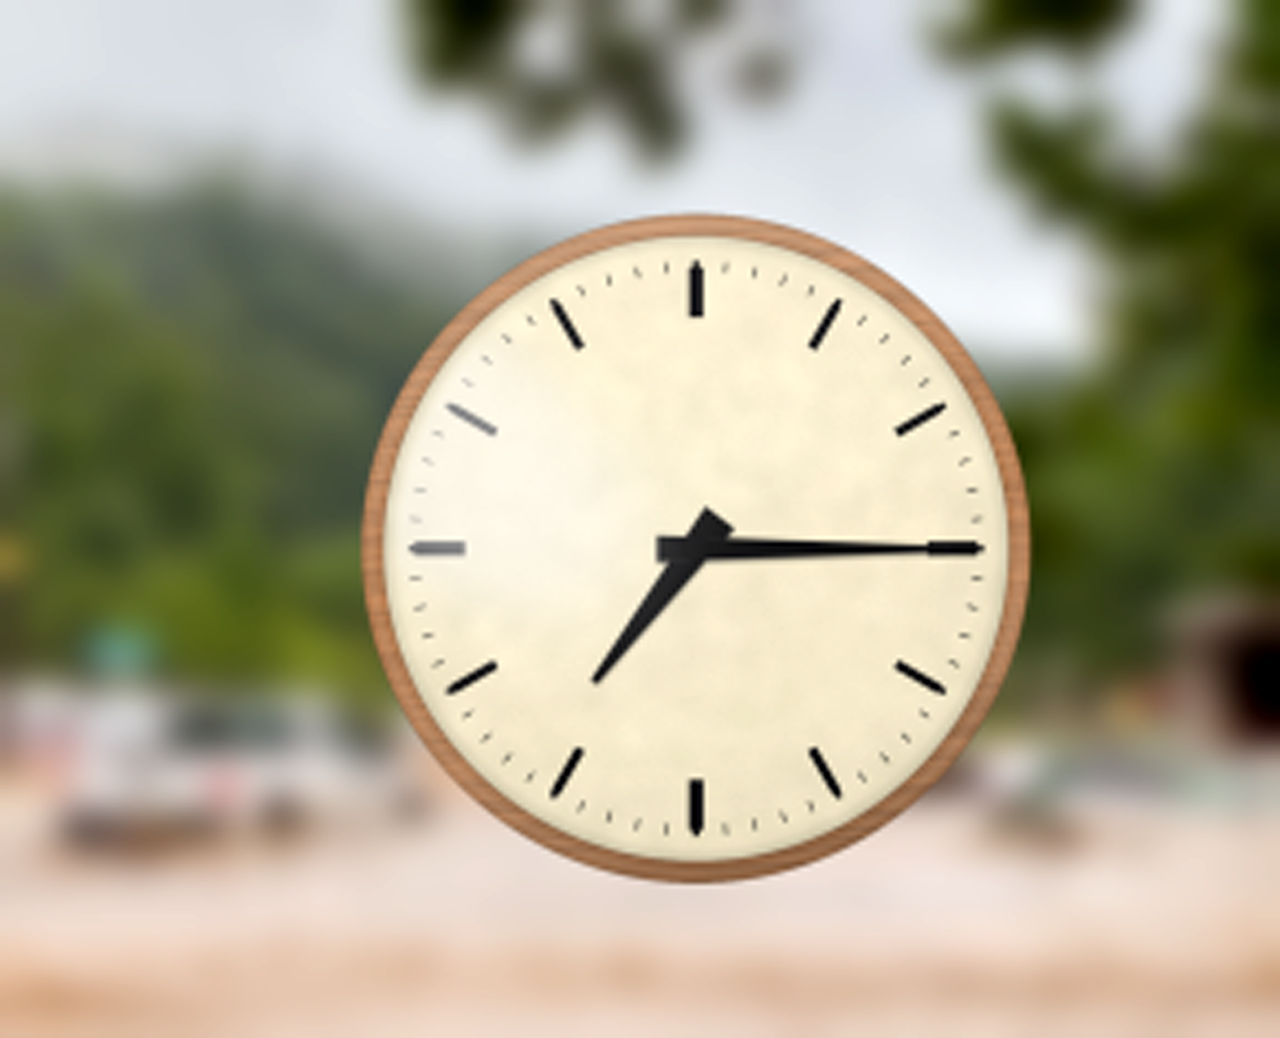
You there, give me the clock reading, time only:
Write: 7:15
